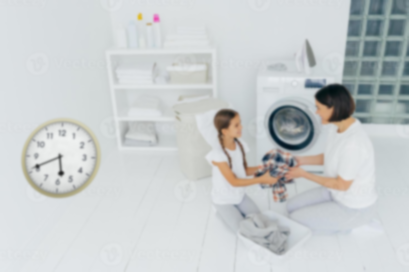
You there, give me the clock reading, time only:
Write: 5:41
